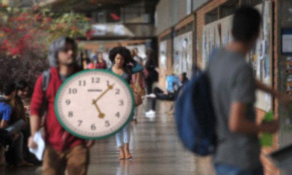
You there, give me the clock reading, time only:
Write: 5:07
